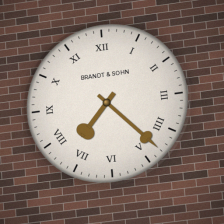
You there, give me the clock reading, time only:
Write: 7:23
